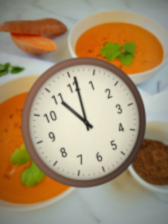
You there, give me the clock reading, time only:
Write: 11:01
